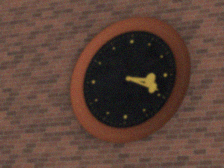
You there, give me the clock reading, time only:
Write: 3:19
